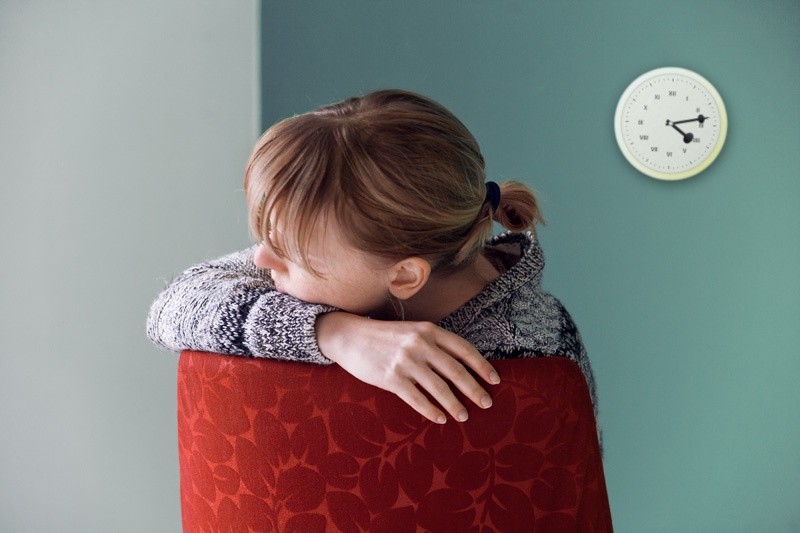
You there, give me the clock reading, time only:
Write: 4:13
